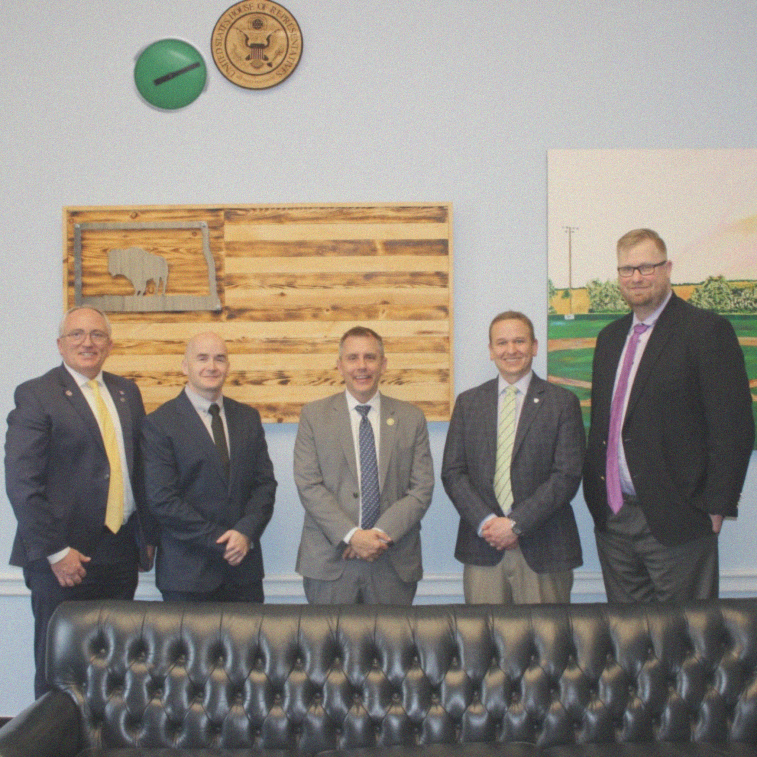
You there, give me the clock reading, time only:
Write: 8:11
